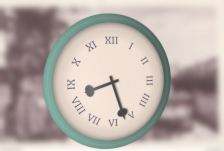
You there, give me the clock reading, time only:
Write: 8:27
